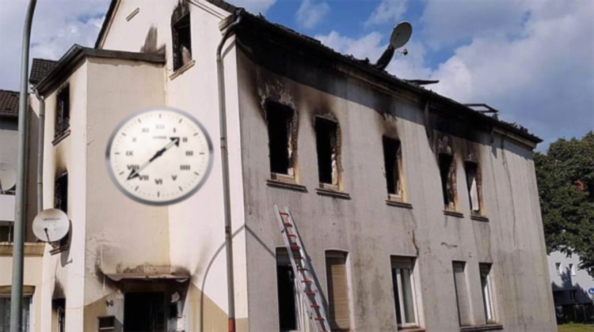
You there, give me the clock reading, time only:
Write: 1:38
